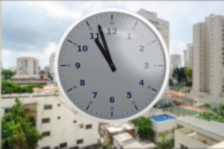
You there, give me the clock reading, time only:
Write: 10:57
